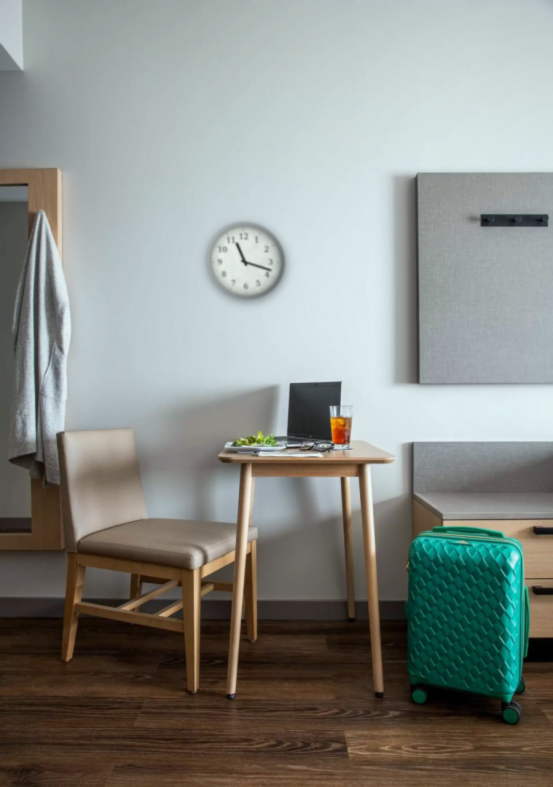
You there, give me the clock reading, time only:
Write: 11:18
